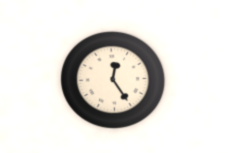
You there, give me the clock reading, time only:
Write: 12:25
